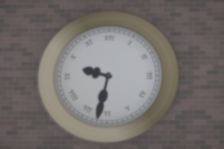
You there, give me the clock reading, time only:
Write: 9:32
